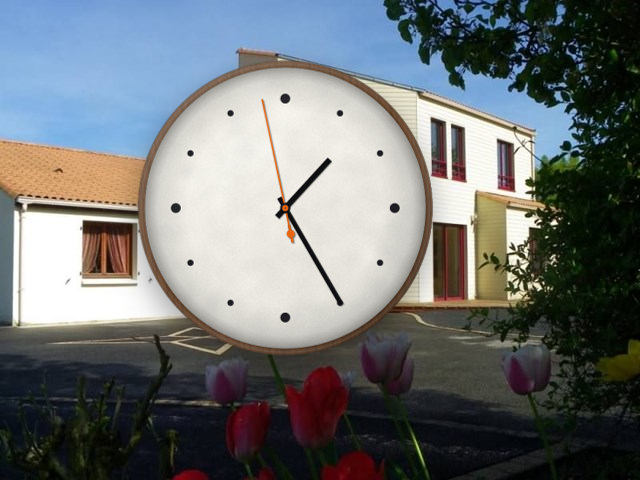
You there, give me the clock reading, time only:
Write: 1:24:58
